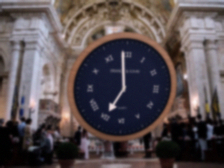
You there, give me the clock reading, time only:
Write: 6:59
